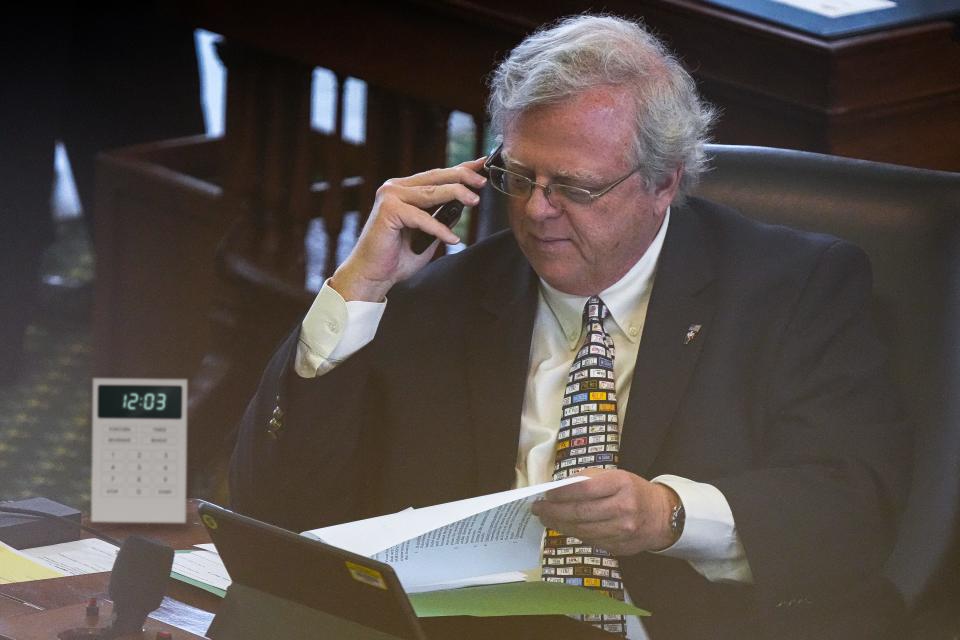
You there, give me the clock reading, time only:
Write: 12:03
